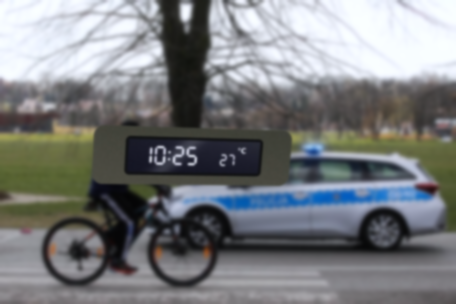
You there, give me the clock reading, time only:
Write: 10:25
